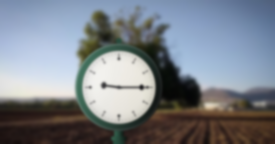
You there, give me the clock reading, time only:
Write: 9:15
